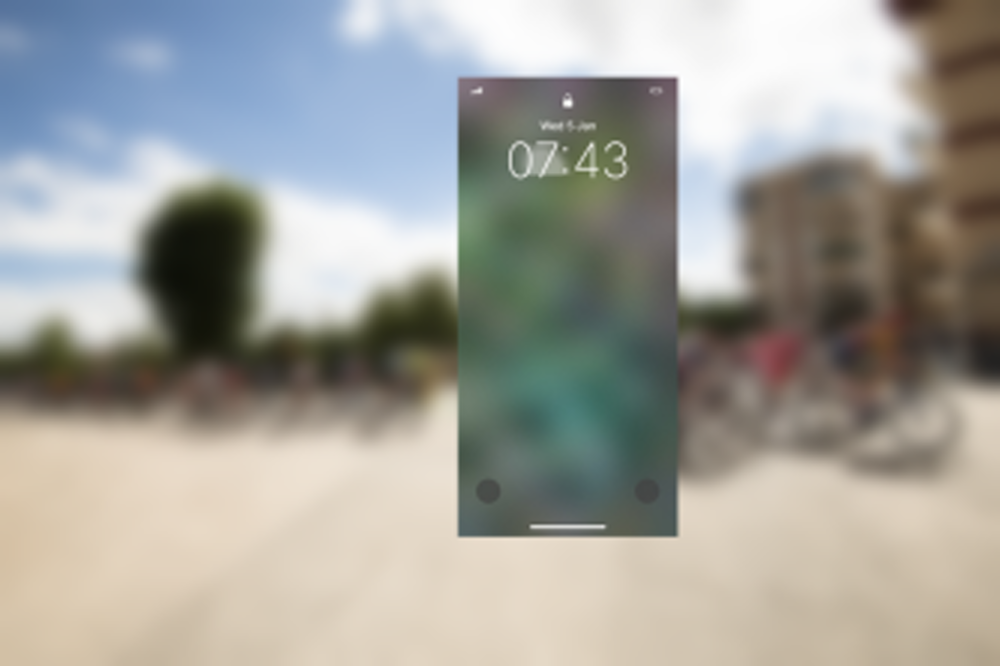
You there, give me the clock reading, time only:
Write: 7:43
